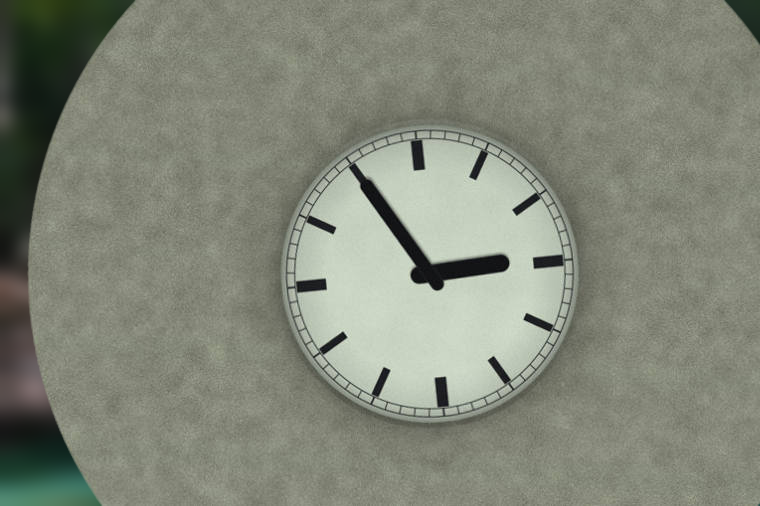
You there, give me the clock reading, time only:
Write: 2:55
